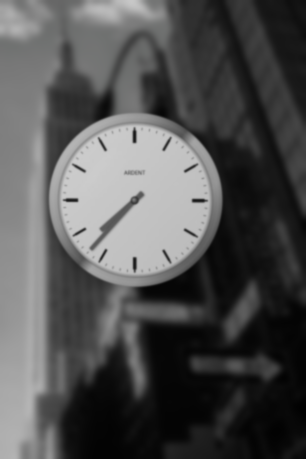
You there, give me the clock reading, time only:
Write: 7:37
